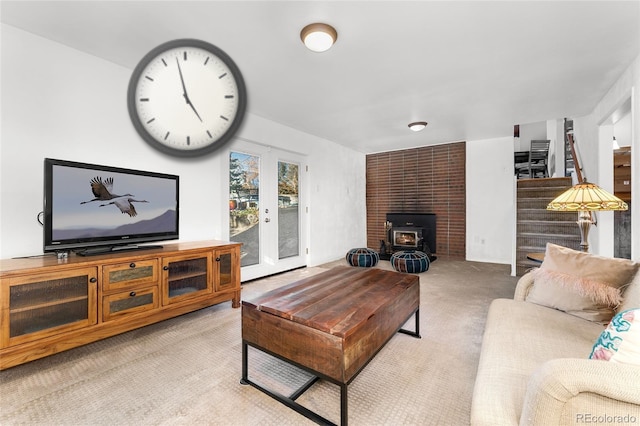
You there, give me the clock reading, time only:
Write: 4:58
